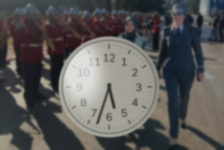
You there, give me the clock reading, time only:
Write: 5:33
